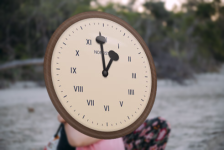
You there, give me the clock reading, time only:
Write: 12:59
